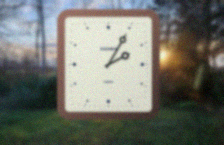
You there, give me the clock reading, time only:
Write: 2:05
